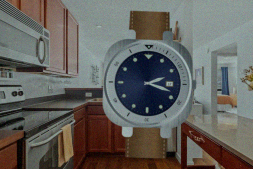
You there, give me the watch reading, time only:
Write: 2:18
